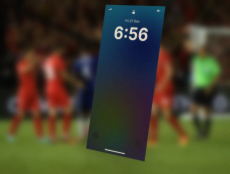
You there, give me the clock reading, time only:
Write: 6:56
